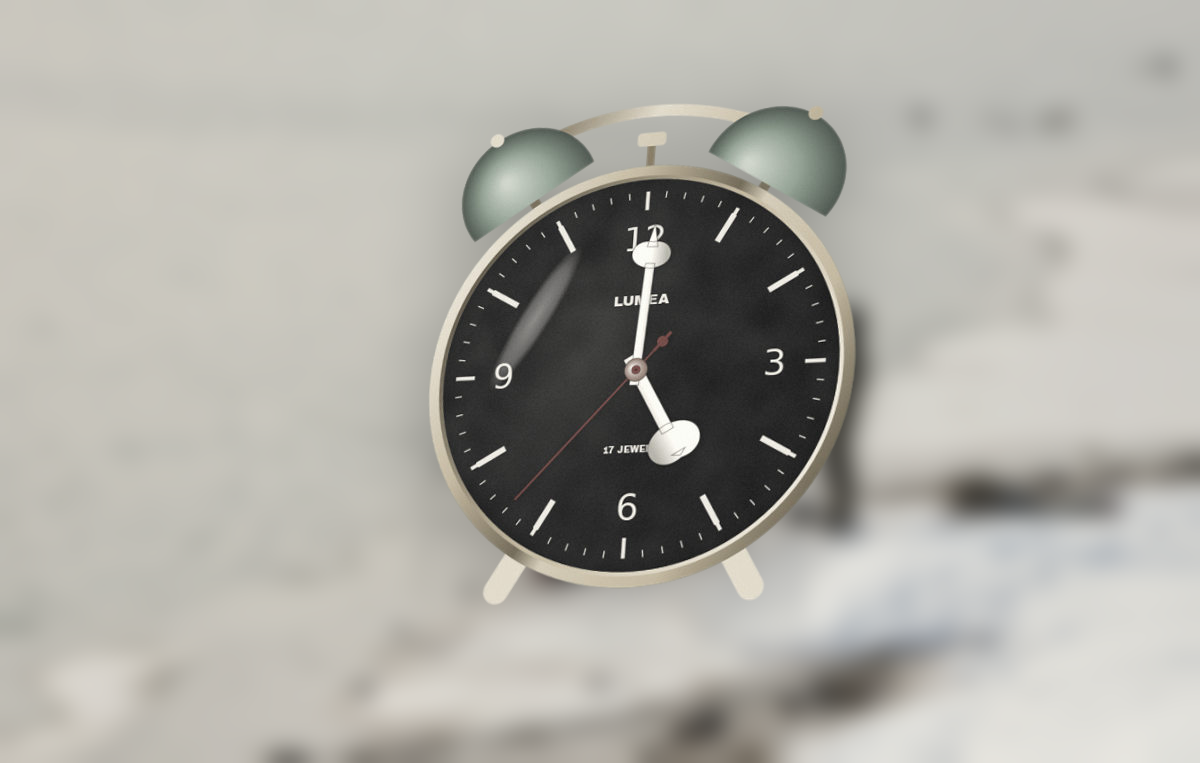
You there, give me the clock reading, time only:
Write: 5:00:37
